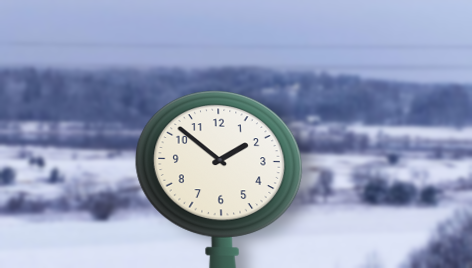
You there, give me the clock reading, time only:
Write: 1:52
